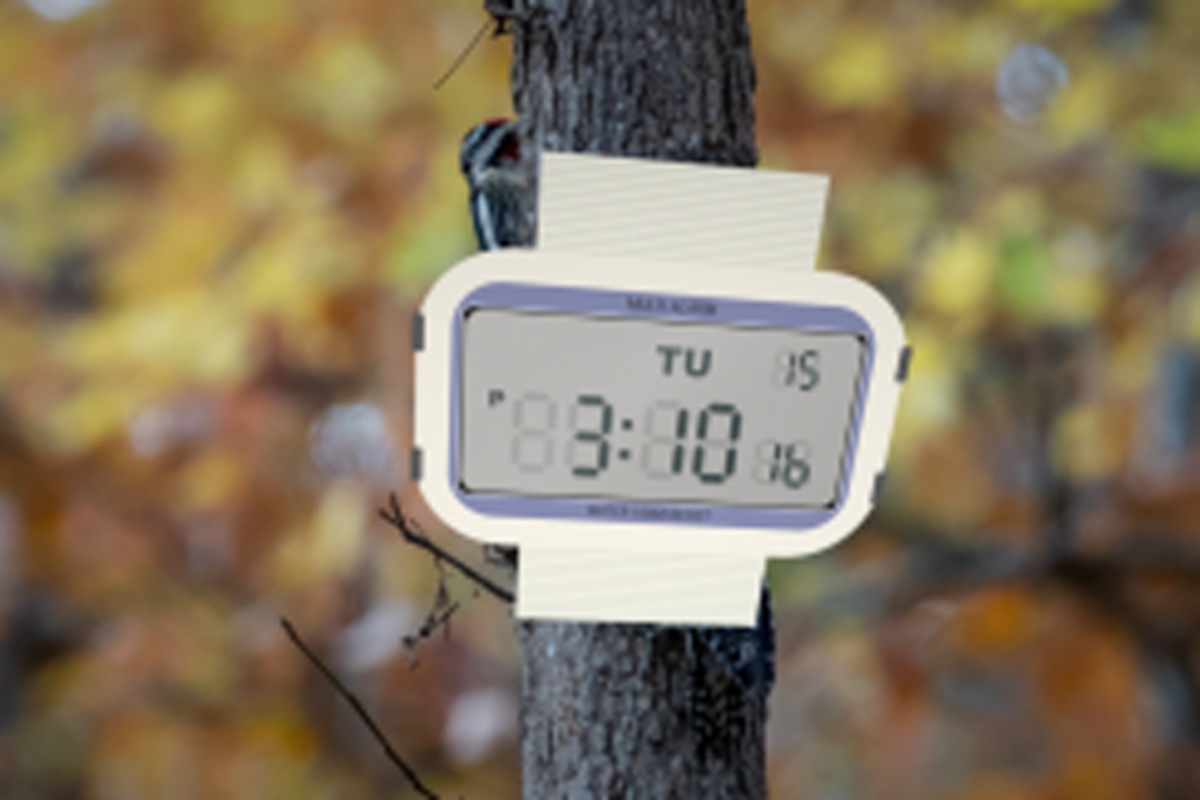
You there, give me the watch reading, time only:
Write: 3:10:16
